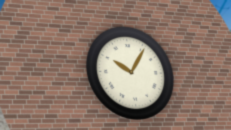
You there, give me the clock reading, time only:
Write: 10:06
